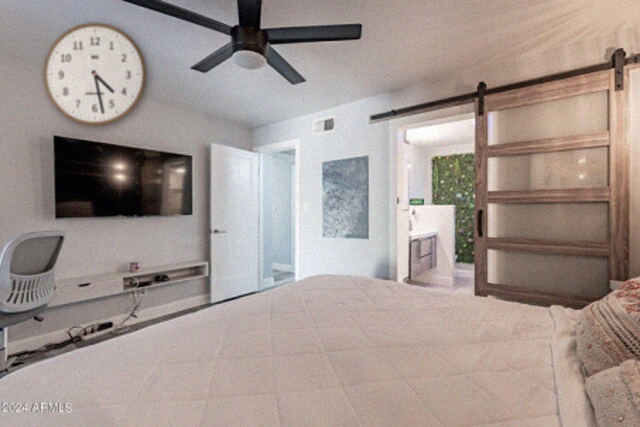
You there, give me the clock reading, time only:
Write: 4:28
